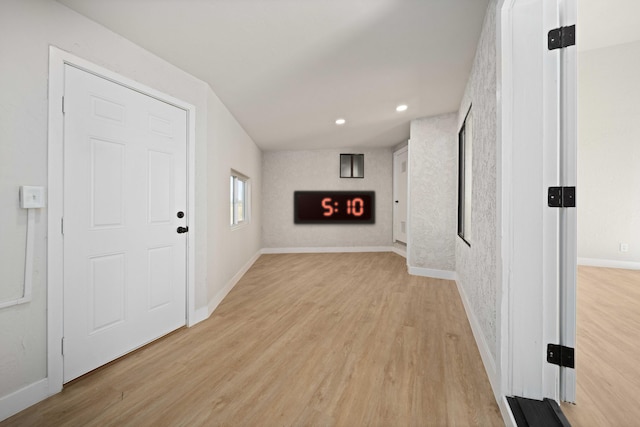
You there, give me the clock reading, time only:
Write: 5:10
